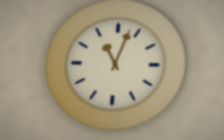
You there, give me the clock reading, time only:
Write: 11:03
